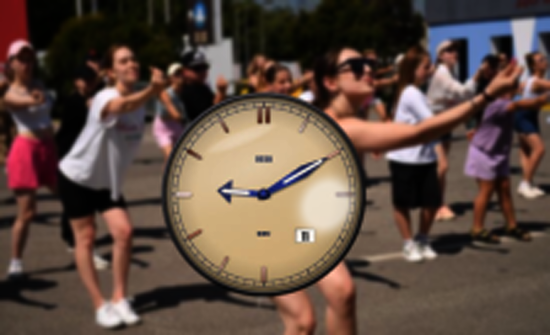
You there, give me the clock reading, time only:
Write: 9:10
